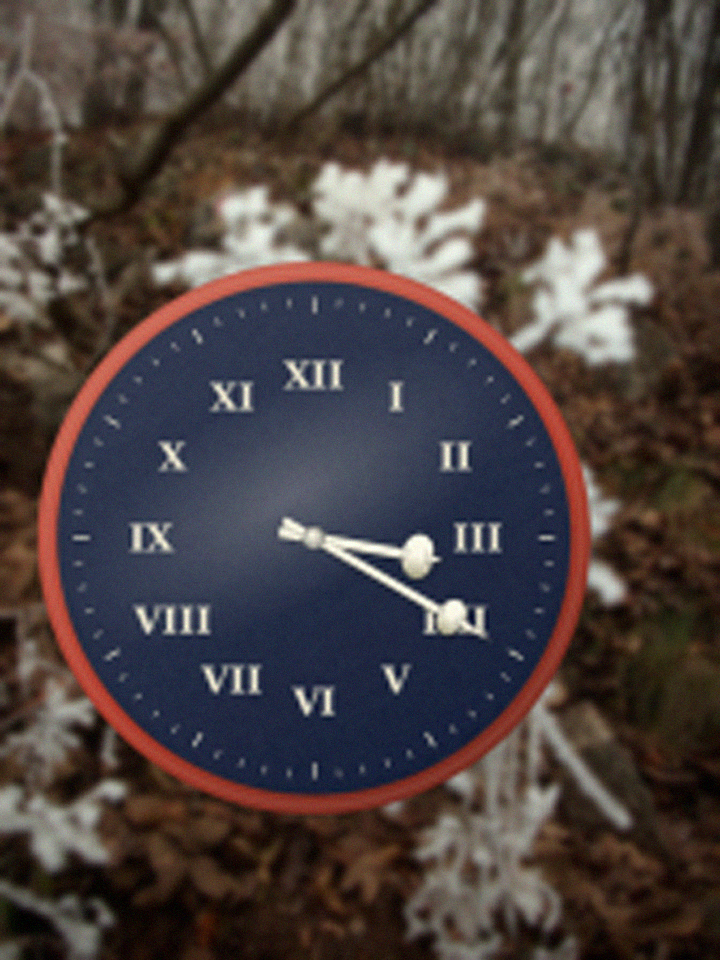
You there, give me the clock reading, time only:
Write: 3:20
